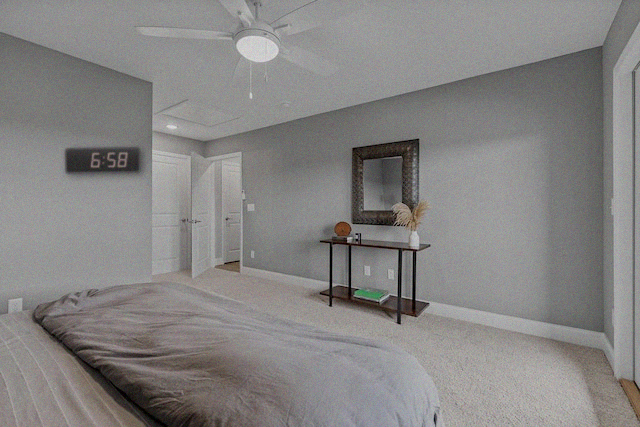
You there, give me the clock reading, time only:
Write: 6:58
